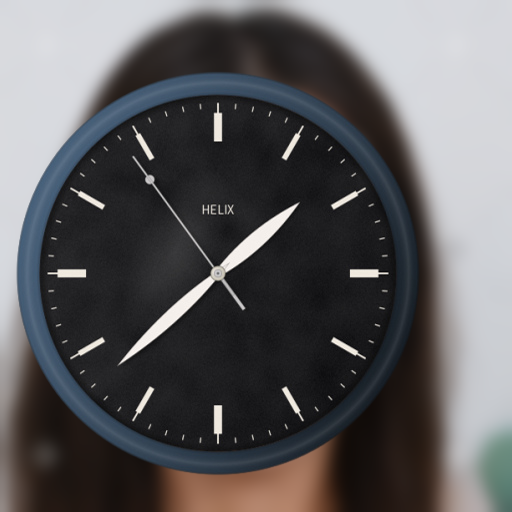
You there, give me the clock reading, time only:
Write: 1:37:54
